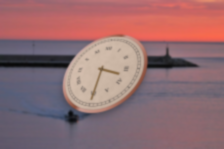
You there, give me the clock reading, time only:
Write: 3:30
